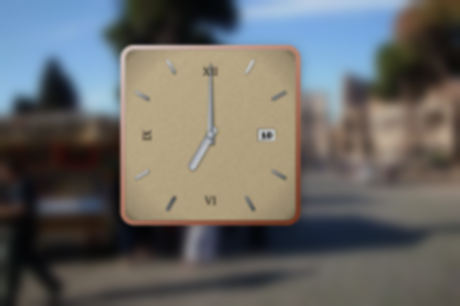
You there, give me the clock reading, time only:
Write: 7:00
